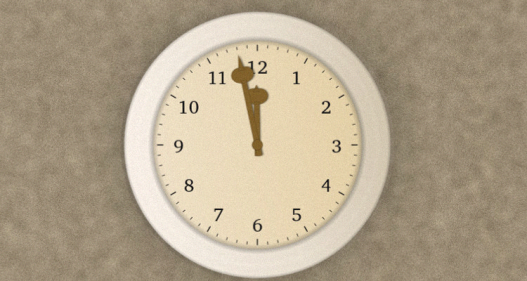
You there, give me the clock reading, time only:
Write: 11:58
